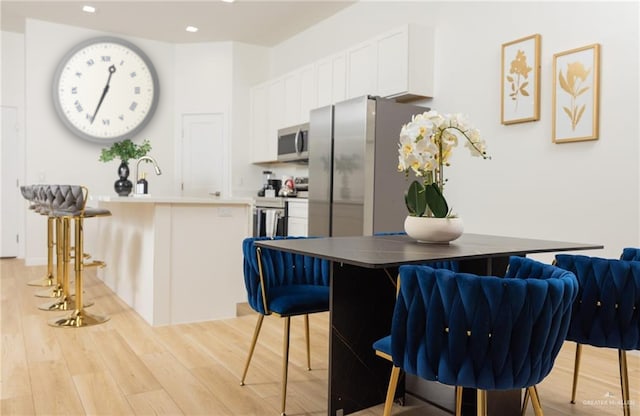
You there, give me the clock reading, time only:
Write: 12:34
